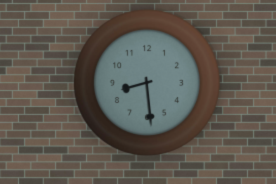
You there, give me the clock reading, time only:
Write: 8:29
